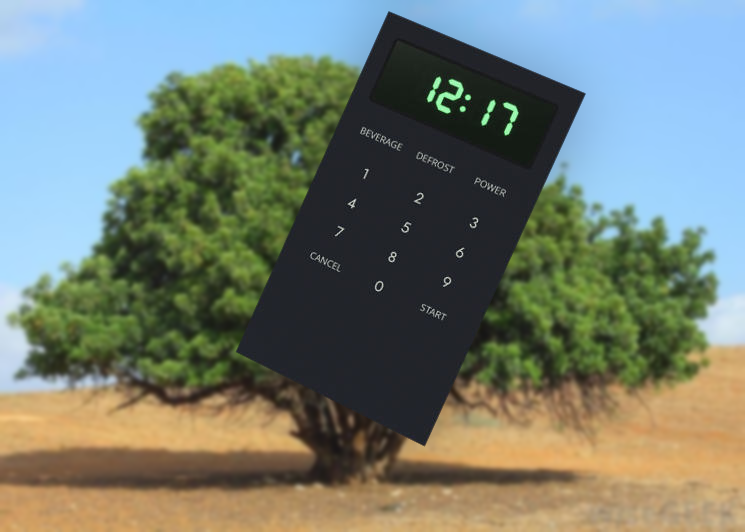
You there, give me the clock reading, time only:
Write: 12:17
